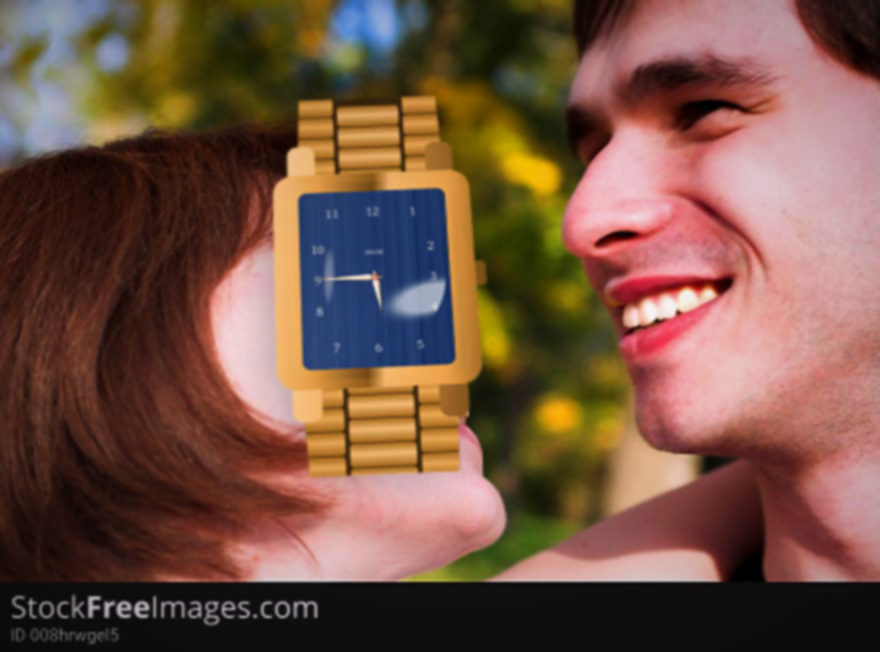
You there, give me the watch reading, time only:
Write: 5:45
